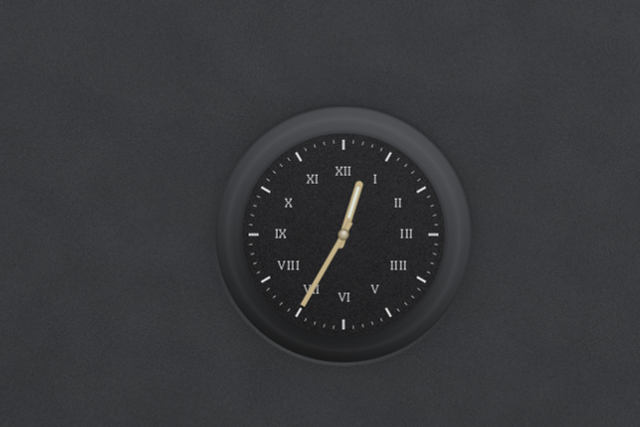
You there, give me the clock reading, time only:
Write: 12:35
